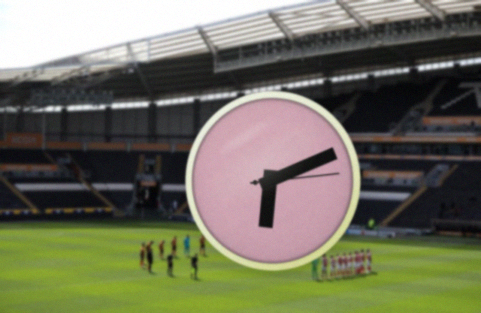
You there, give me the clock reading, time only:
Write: 6:11:14
